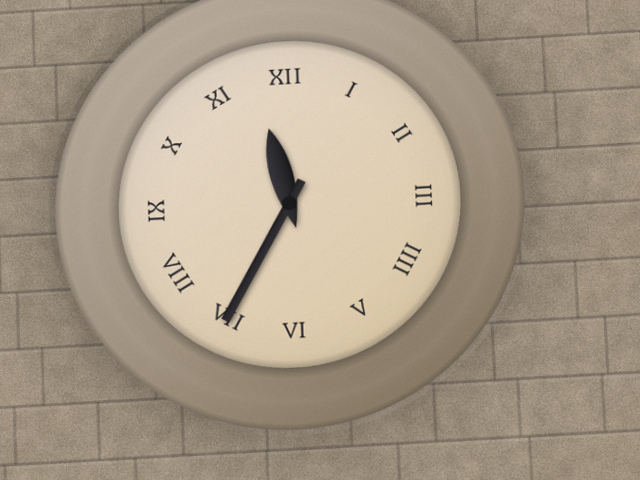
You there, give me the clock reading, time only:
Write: 11:35
